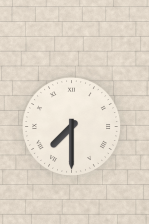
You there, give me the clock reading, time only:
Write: 7:30
